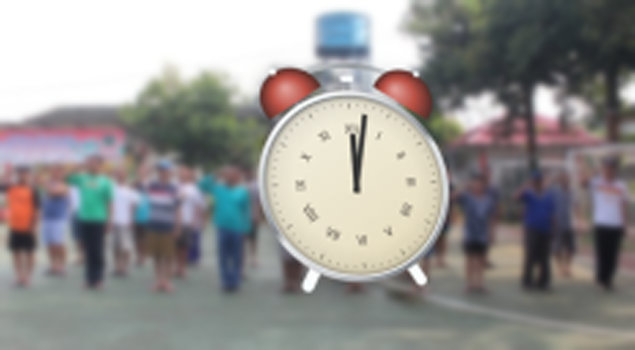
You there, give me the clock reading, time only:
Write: 12:02
